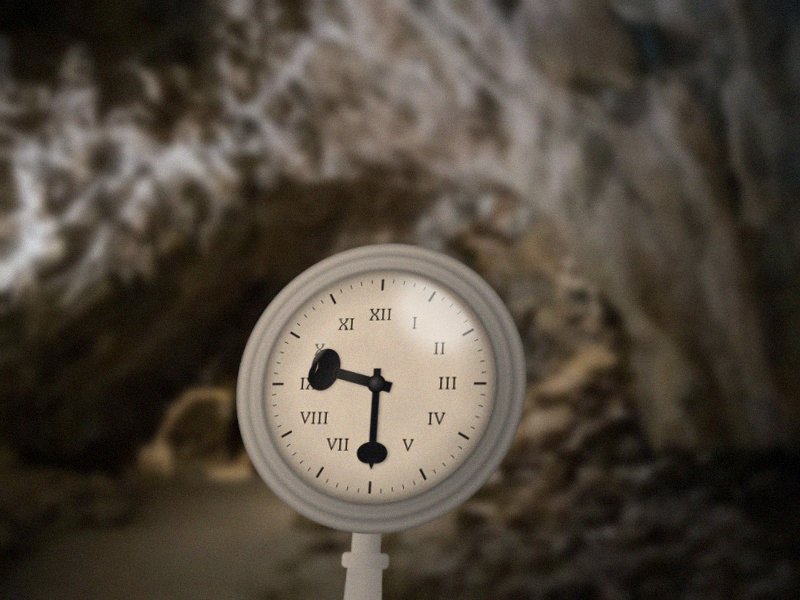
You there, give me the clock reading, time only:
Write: 9:30
